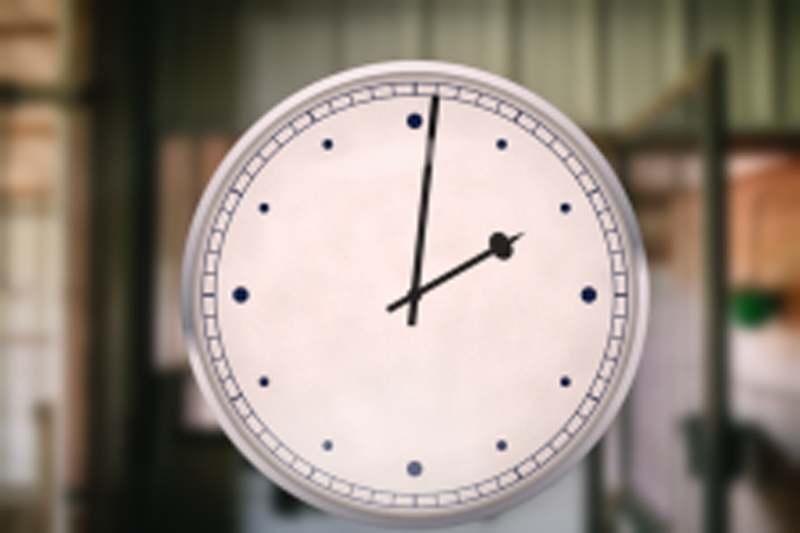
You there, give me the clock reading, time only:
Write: 2:01
